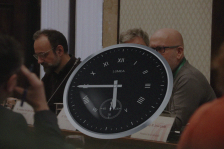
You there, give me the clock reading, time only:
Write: 5:45
